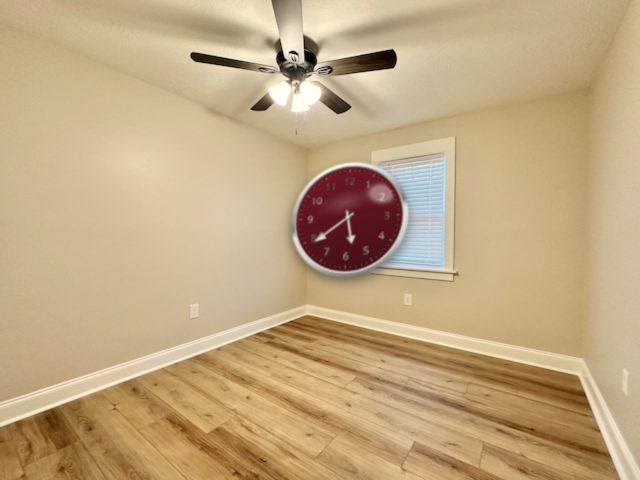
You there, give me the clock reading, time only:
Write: 5:39
